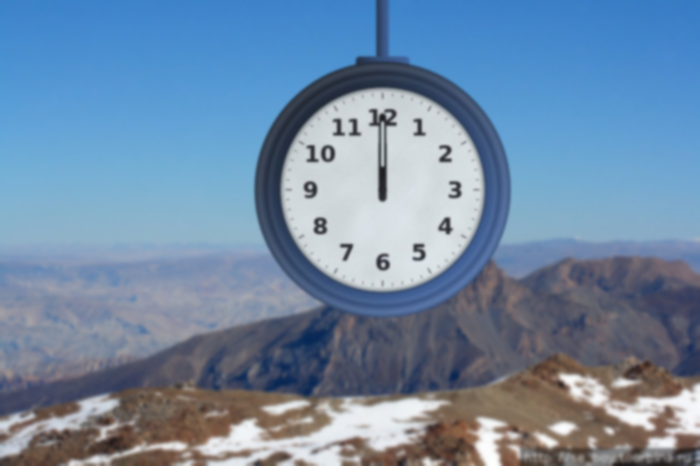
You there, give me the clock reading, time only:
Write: 12:00
